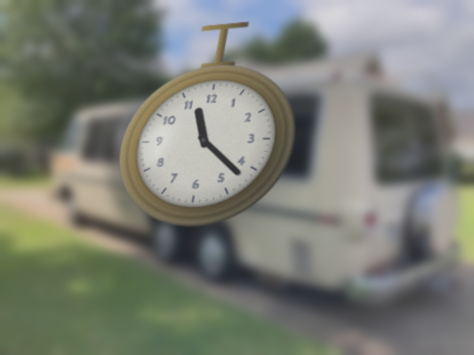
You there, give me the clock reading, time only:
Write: 11:22
